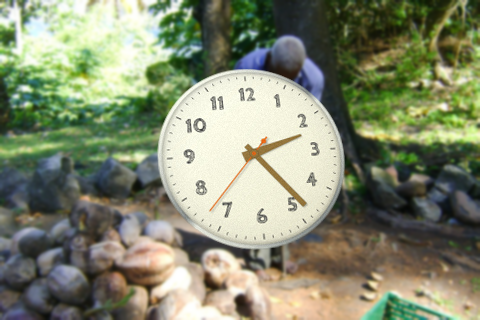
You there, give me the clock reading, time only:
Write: 2:23:37
